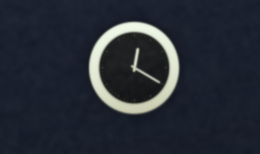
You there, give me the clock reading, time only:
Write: 12:20
